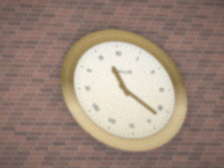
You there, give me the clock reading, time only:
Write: 11:22
